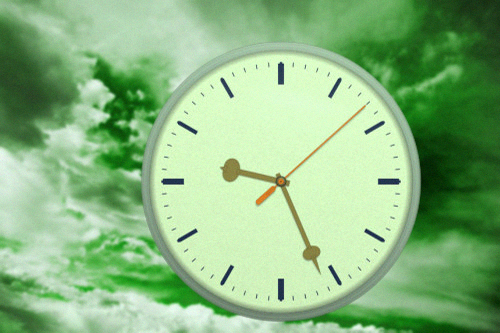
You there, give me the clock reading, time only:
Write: 9:26:08
